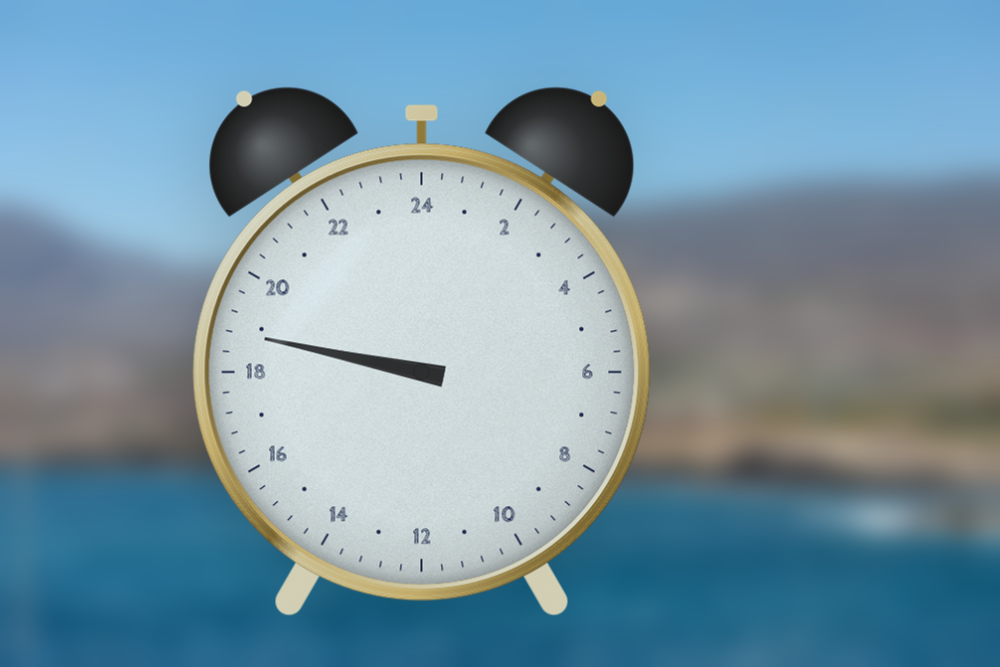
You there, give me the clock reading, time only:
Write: 18:47
